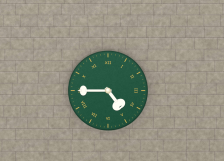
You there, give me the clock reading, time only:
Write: 4:45
